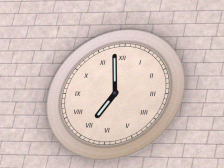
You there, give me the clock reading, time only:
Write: 6:58
